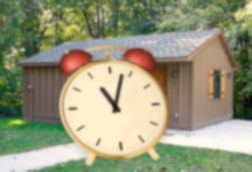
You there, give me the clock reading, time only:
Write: 11:03
